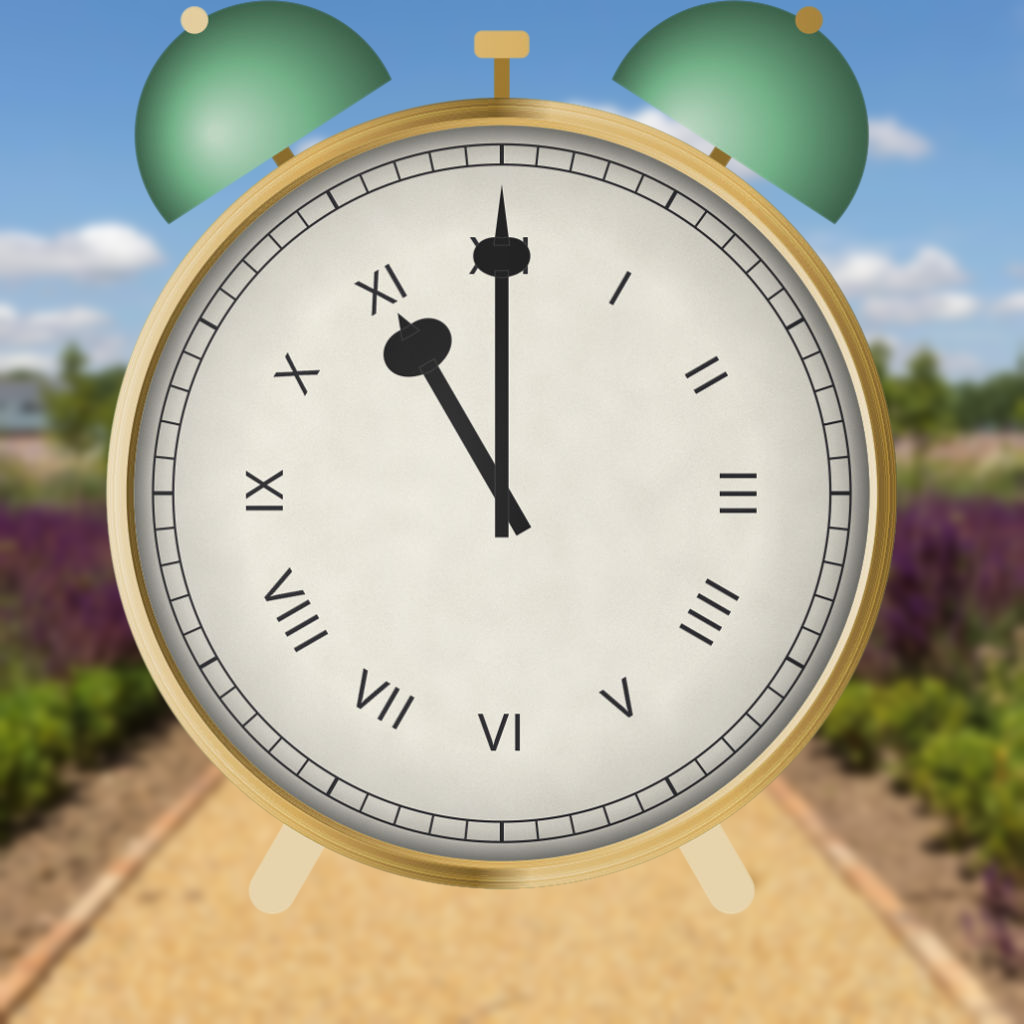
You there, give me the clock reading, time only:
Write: 11:00
